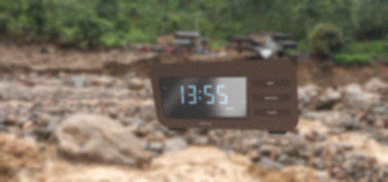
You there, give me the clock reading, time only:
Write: 13:55
